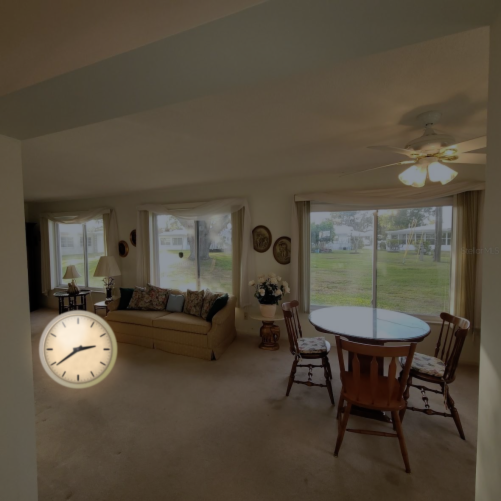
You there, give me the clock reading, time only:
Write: 2:39
